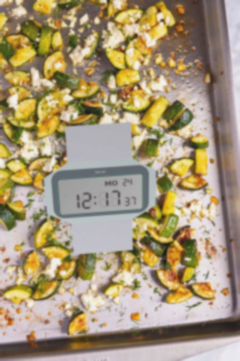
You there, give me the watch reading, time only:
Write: 12:17
